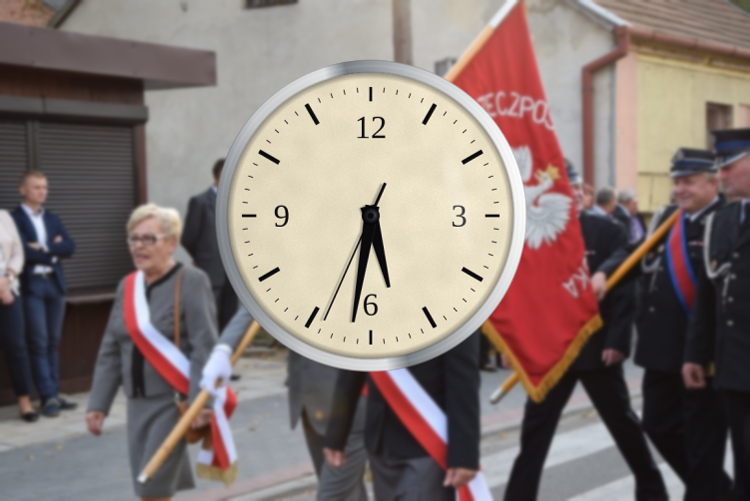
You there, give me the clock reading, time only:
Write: 5:31:34
